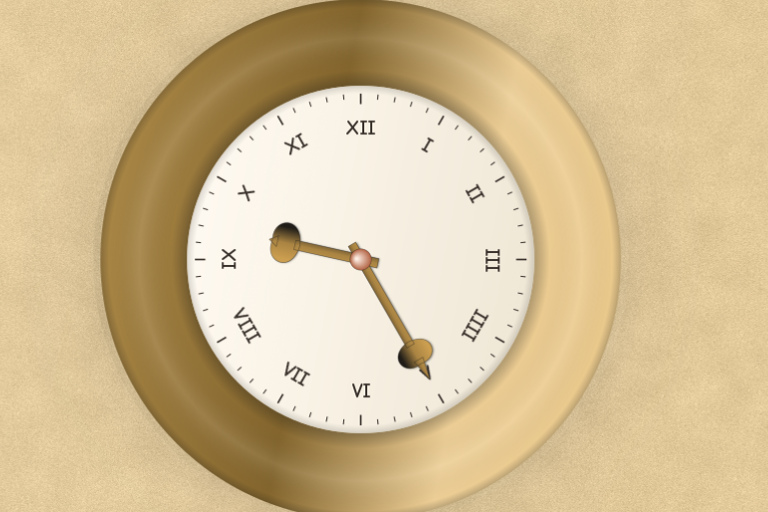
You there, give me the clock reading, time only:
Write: 9:25
